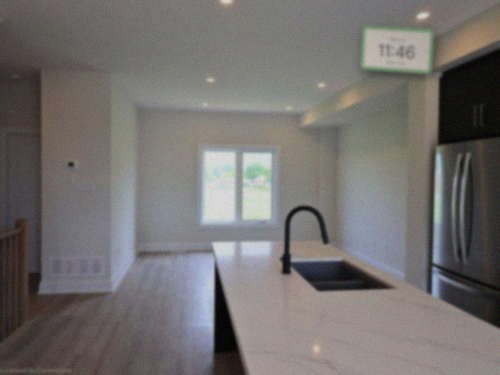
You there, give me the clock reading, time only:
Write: 11:46
